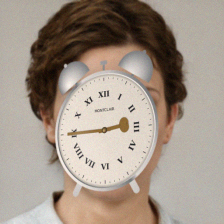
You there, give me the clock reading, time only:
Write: 2:45
